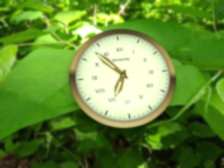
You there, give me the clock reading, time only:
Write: 6:53
